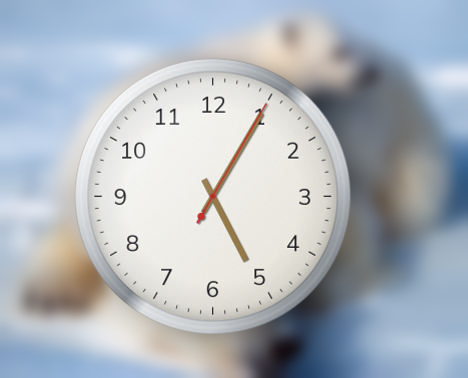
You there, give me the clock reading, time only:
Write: 5:05:05
